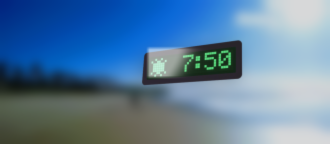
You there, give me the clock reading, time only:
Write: 7:50
